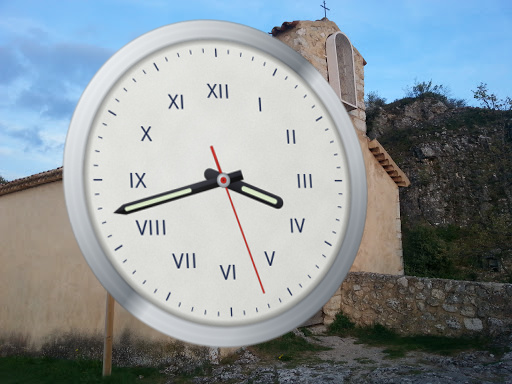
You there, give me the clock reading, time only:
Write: 3:42:27
